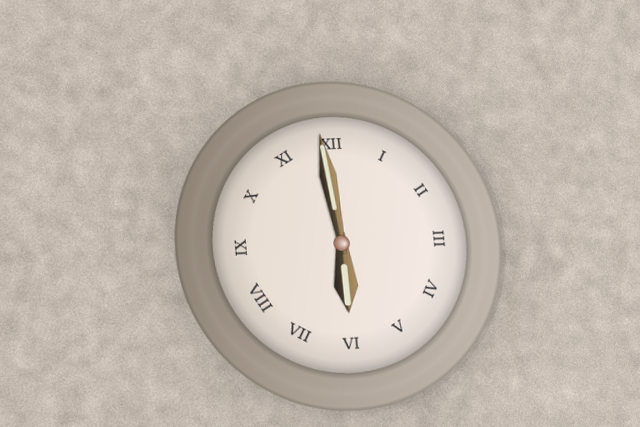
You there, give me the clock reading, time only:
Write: 5:59
